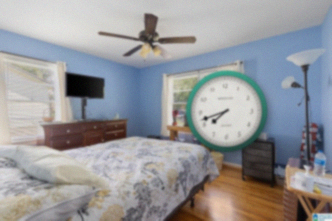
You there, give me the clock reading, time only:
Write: 7:42
